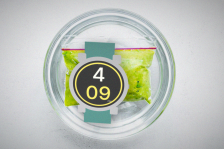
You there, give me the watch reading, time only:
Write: 4:09
